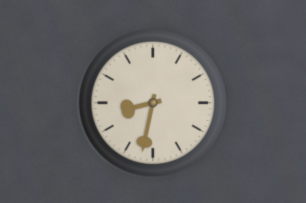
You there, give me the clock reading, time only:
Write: 8:32
